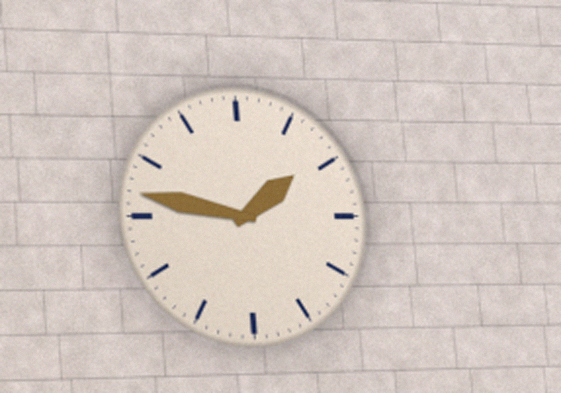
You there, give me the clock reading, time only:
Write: 1:47
